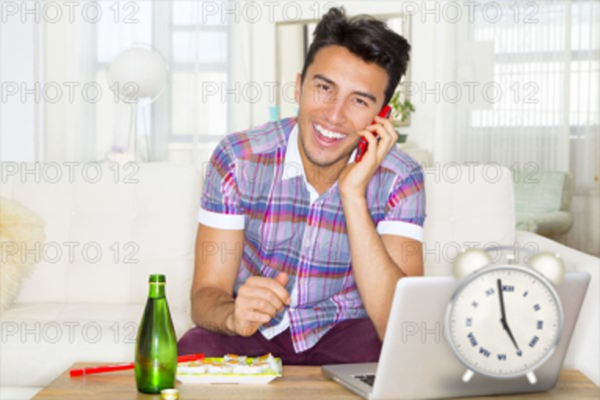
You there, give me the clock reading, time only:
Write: 4:58
